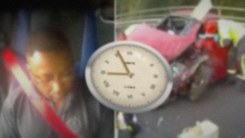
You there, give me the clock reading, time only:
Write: 8:56
